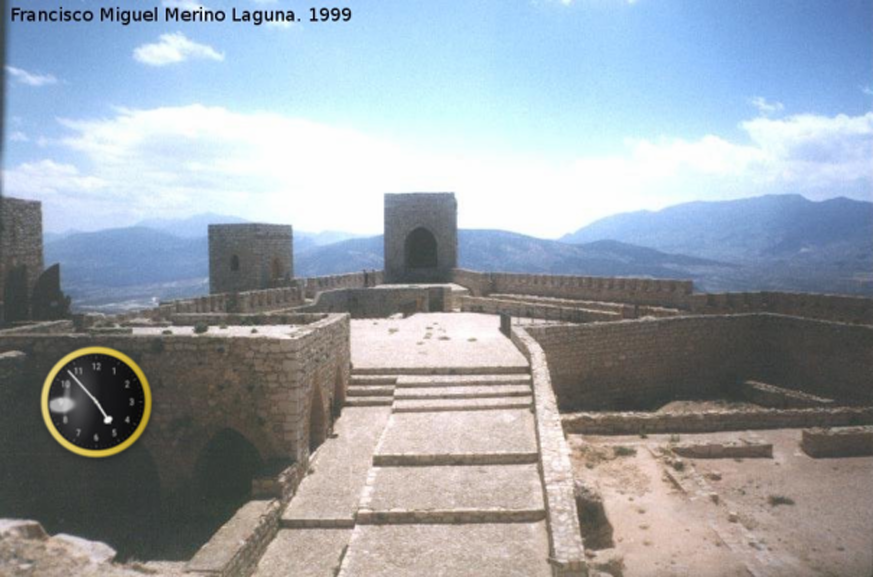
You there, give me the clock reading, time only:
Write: 4:53
